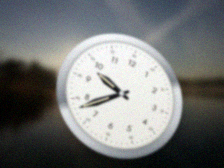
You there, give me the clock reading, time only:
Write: 9:38
